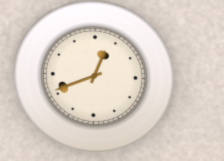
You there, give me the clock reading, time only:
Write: 12:41
